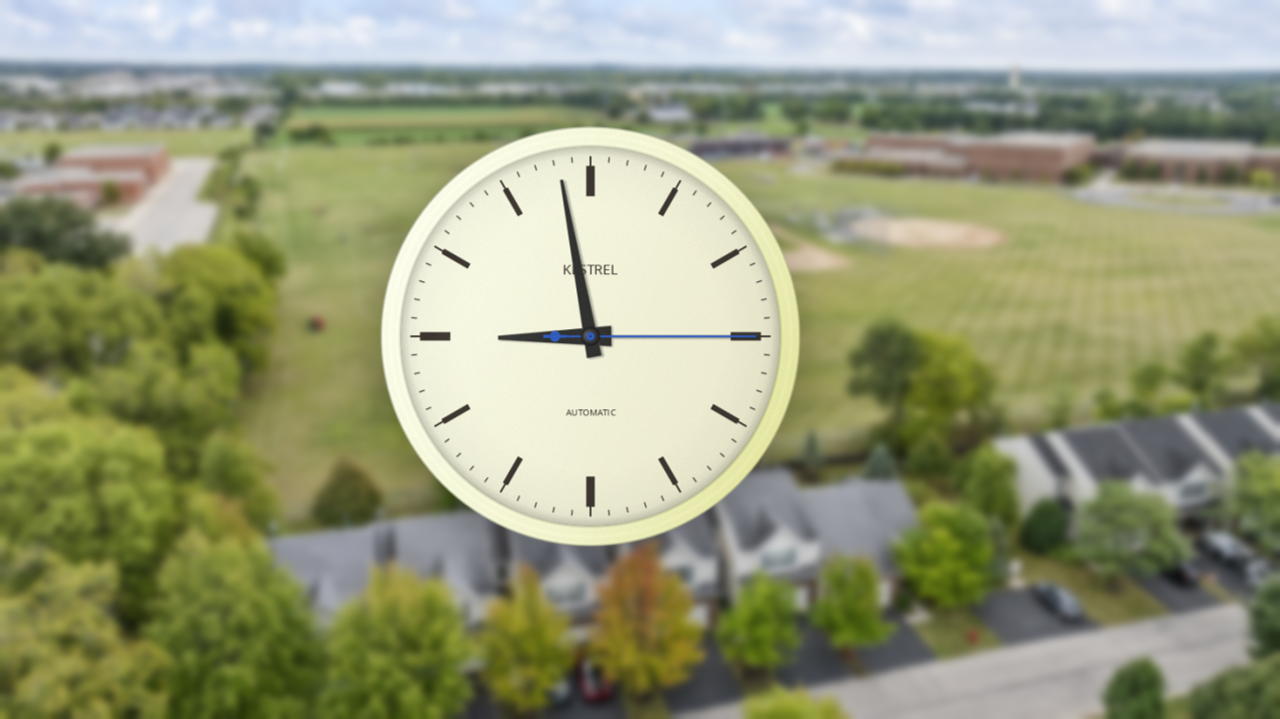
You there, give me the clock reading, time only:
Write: 8:58:15
